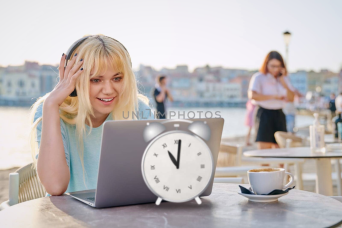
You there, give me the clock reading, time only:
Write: 11:01
